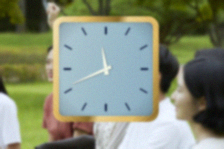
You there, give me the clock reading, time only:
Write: 11:41
